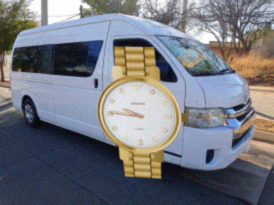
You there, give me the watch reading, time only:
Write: 9:46
